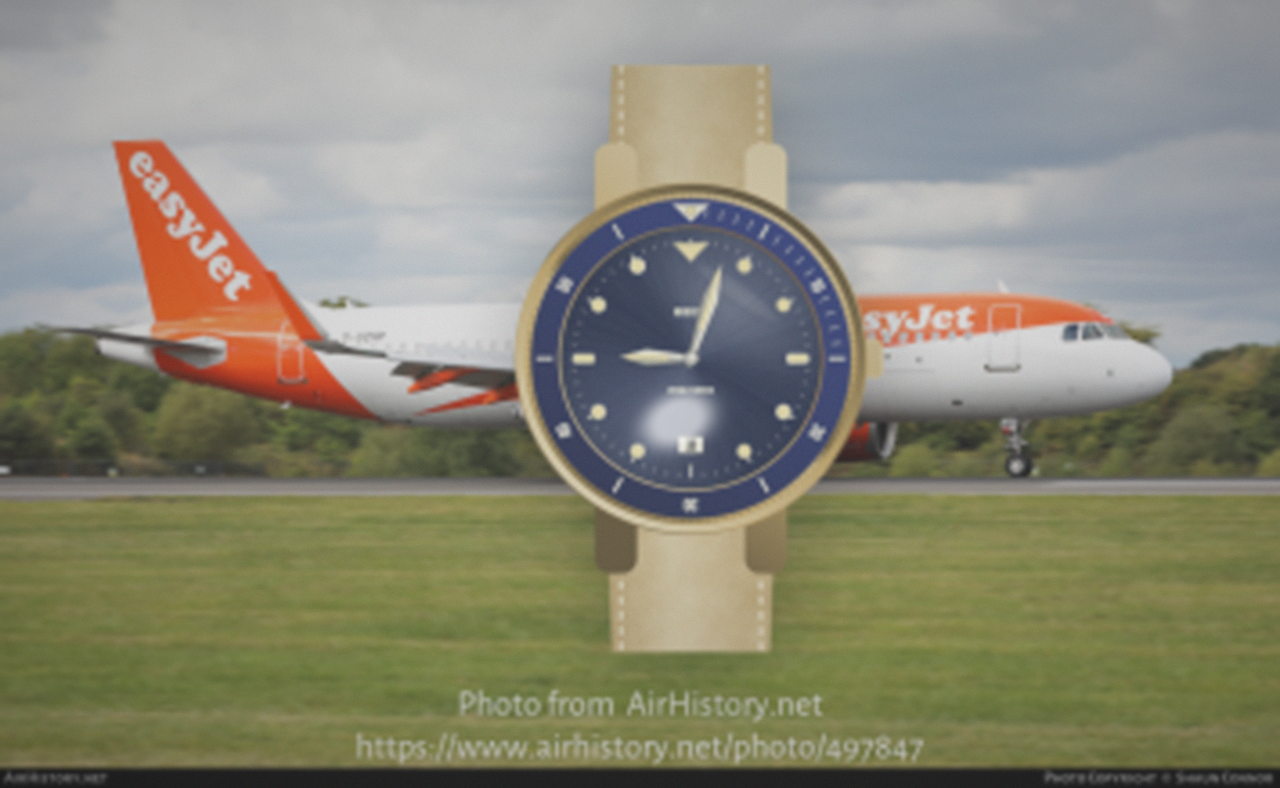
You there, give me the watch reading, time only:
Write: 9:03
